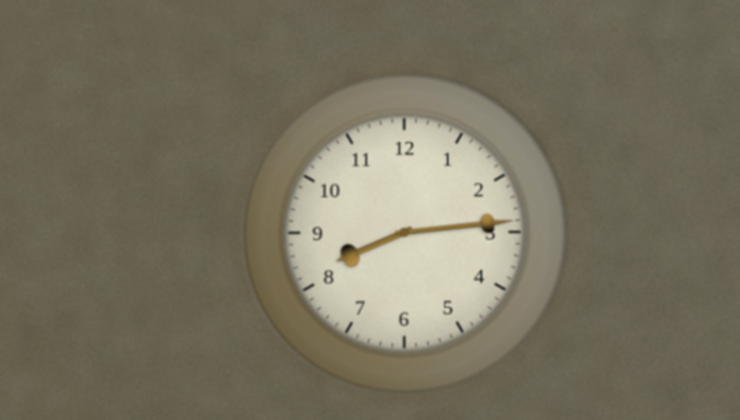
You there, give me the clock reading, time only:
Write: 8:14
